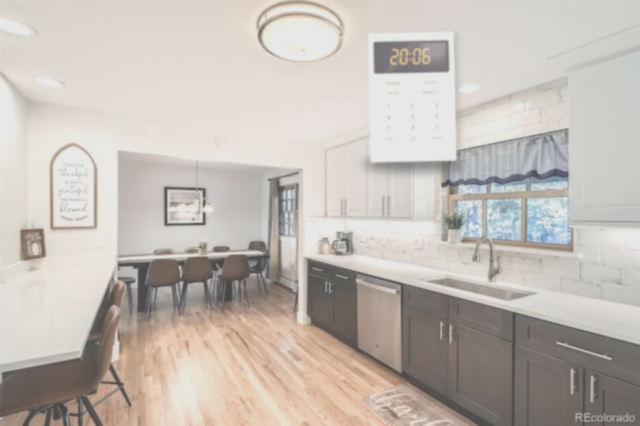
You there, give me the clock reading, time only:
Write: 20:06
